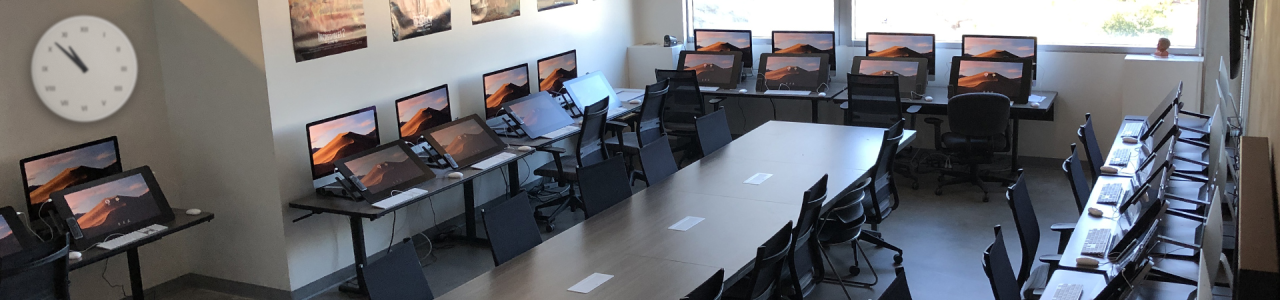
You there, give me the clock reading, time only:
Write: 10:52
